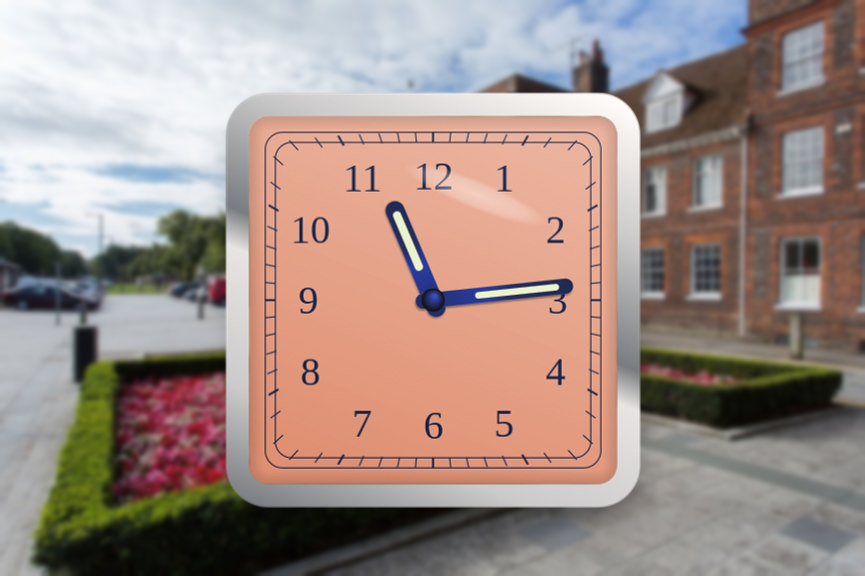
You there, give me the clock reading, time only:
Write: 11:14
